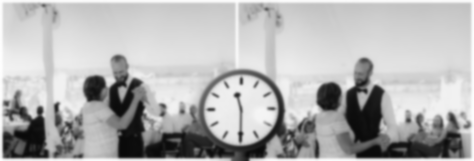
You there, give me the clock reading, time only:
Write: 11:30
